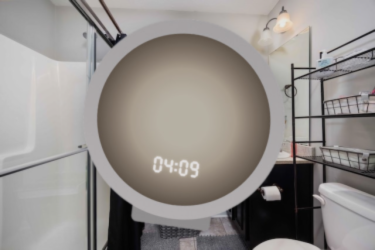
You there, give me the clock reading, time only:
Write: 4:09
